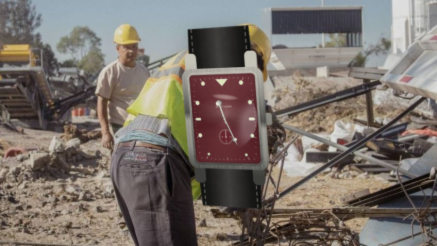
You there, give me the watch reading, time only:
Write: 11:26
